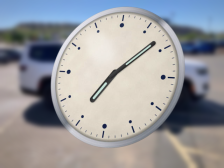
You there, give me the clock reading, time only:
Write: 7:08
